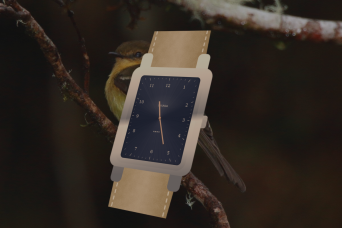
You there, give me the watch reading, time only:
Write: 11:26
